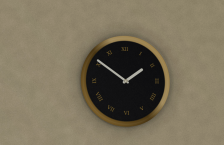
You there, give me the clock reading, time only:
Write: 1:51
